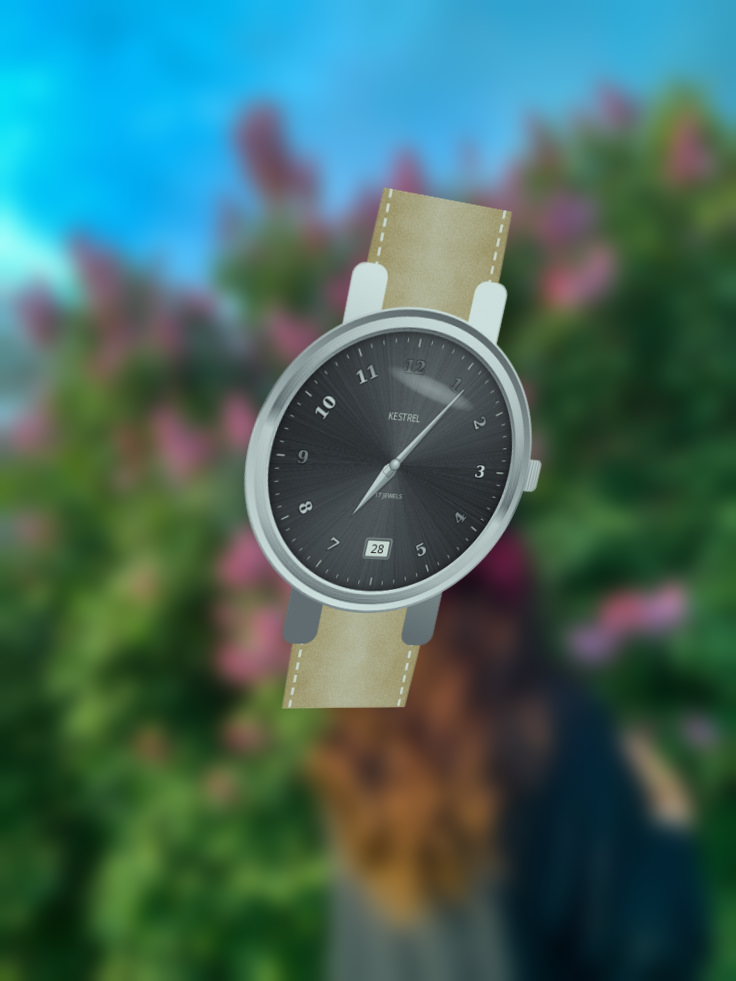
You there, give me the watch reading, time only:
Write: 7:06
